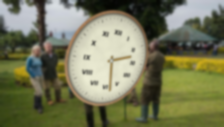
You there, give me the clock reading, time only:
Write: 2:28
